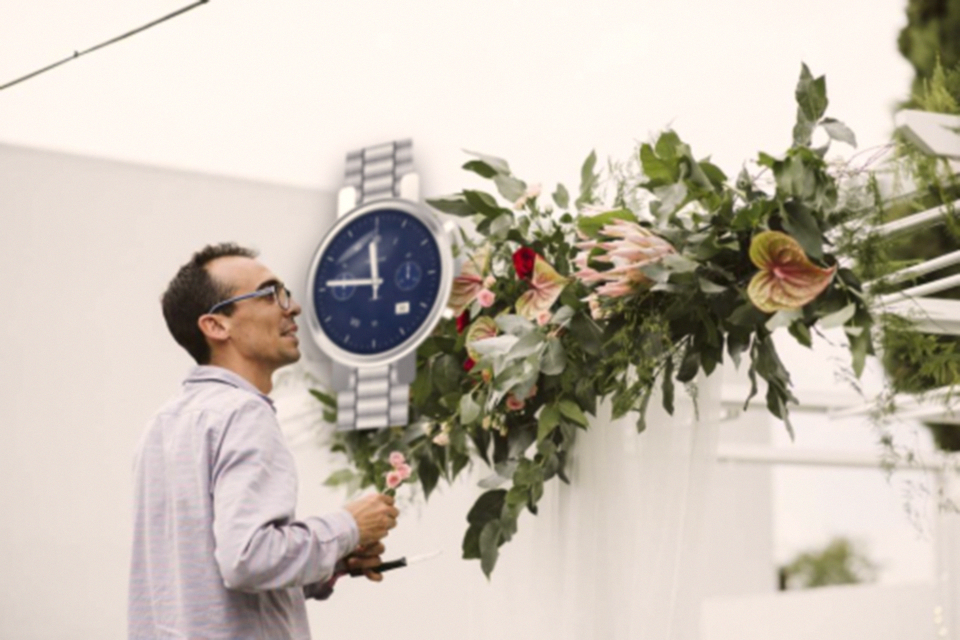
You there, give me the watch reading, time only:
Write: 11:46
